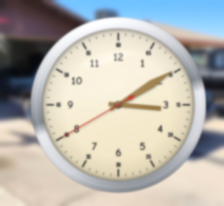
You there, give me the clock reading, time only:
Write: 3:09:40
